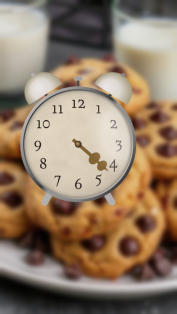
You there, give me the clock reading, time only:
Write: 4:22
